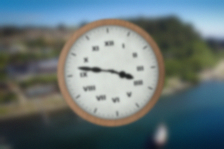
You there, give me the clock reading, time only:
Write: 3:47
